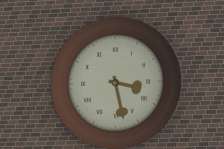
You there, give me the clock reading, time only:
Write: 3:28
